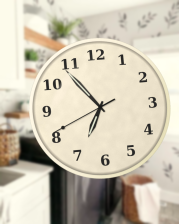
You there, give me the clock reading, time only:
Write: 6:53:41
